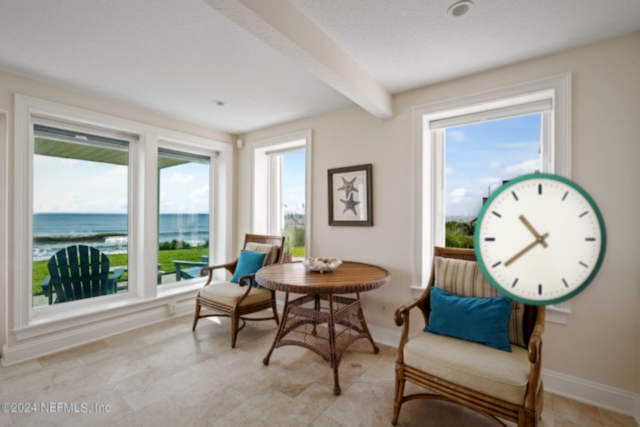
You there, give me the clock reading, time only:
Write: 10:39
